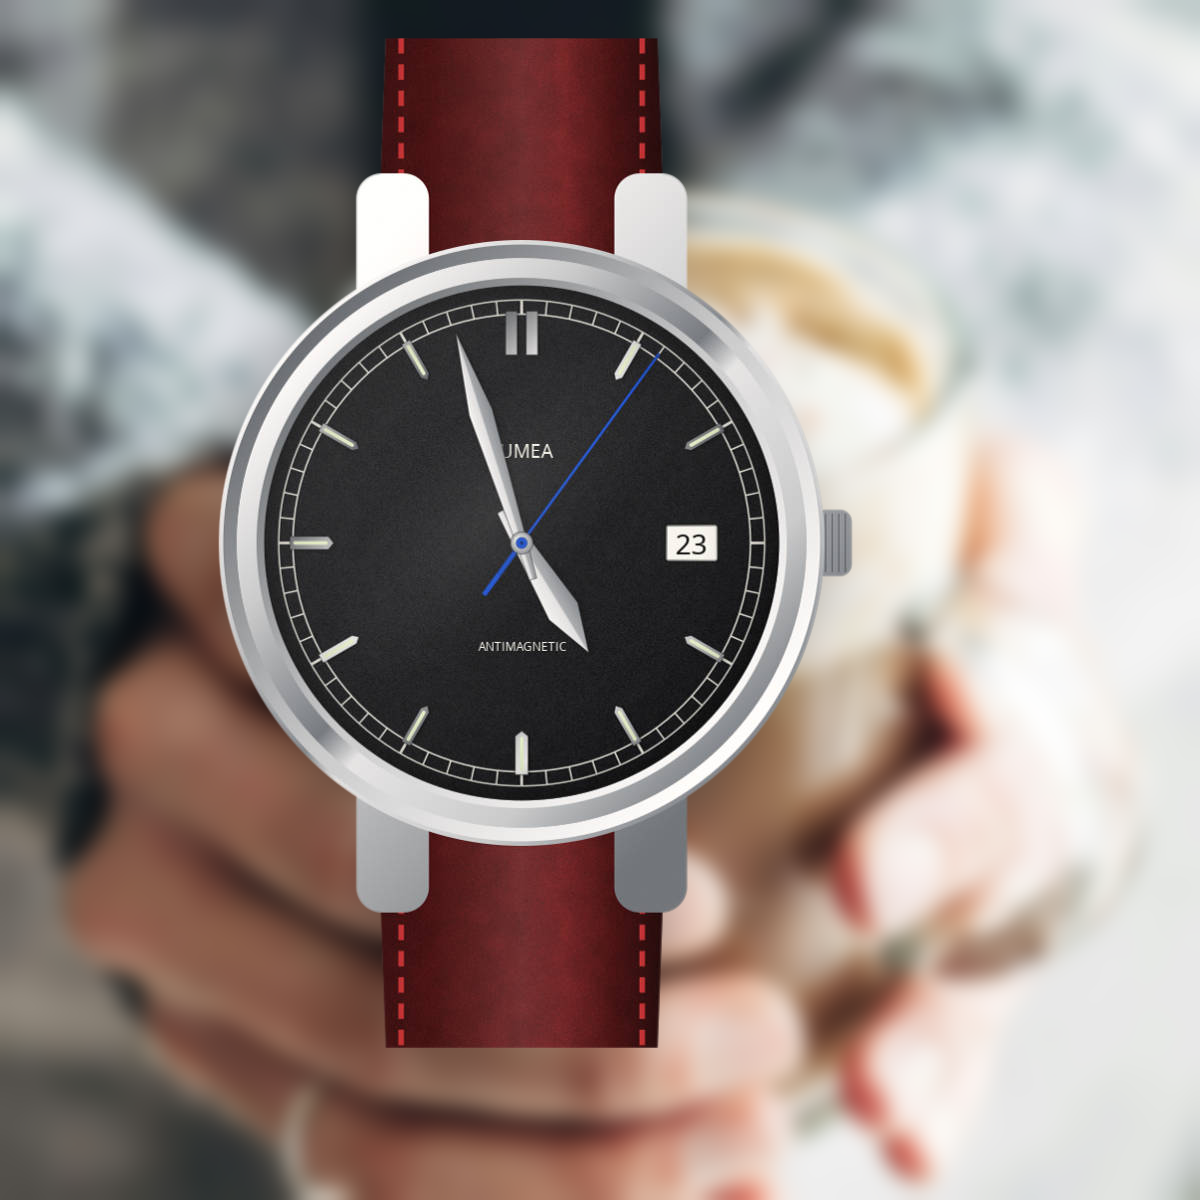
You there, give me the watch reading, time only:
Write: 4:57:06
